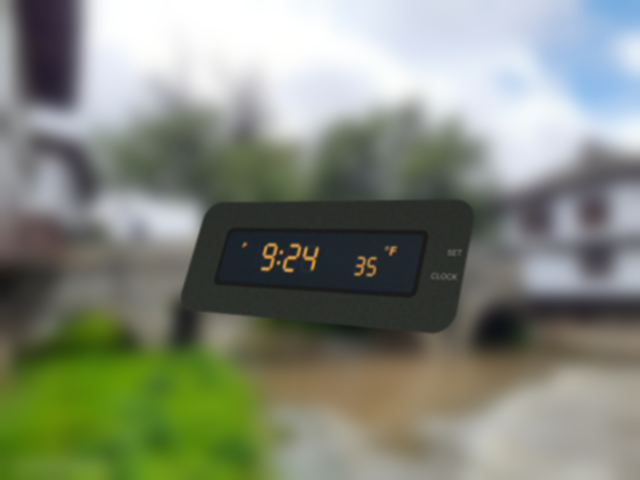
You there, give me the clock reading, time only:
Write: 9:24
